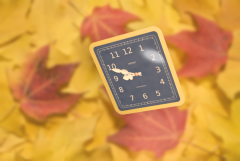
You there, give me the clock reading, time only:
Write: 8:49
